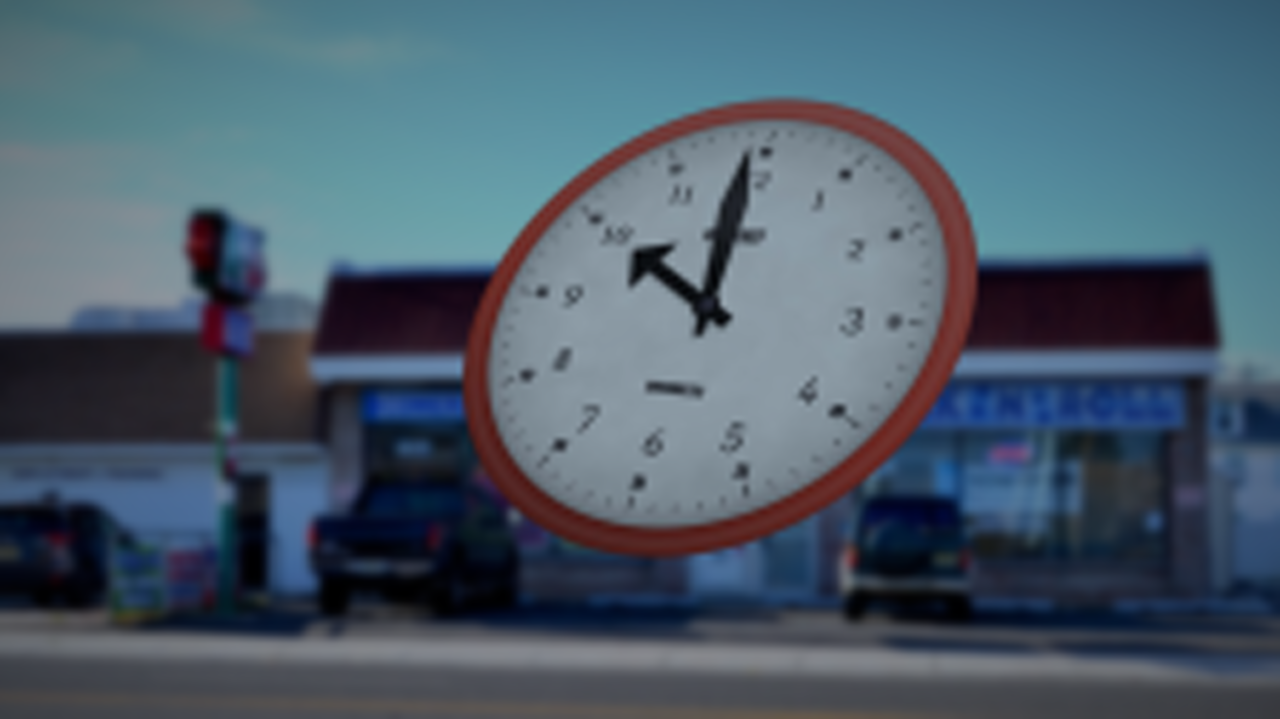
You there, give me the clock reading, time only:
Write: 9:59
